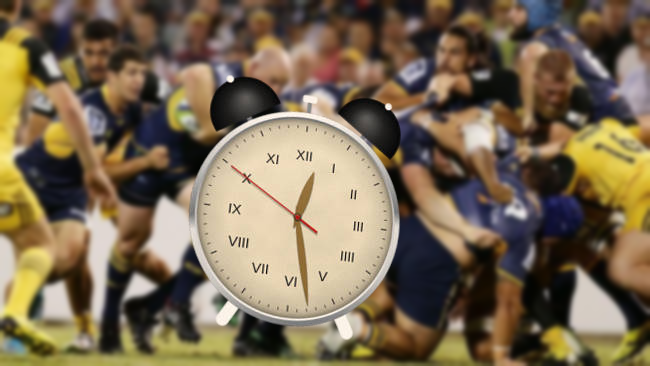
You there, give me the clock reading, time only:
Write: 12:27:50
